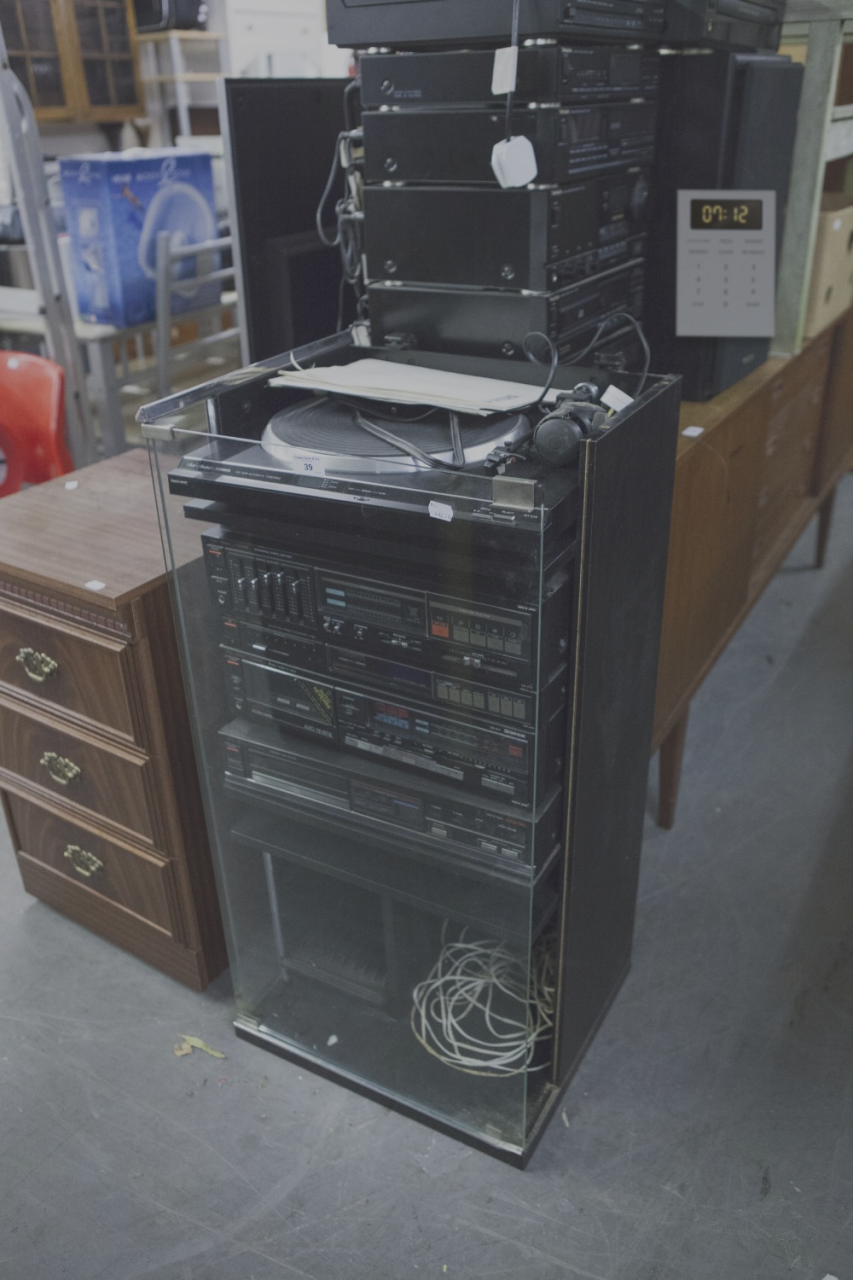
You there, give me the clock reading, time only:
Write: 7:12
